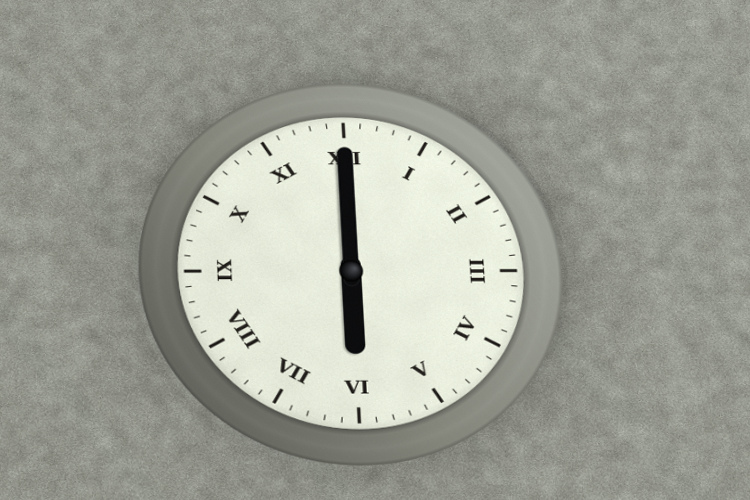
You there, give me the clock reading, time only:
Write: 6:00
